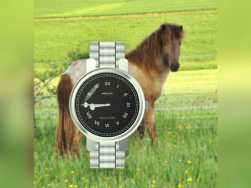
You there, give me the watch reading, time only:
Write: 8:45
